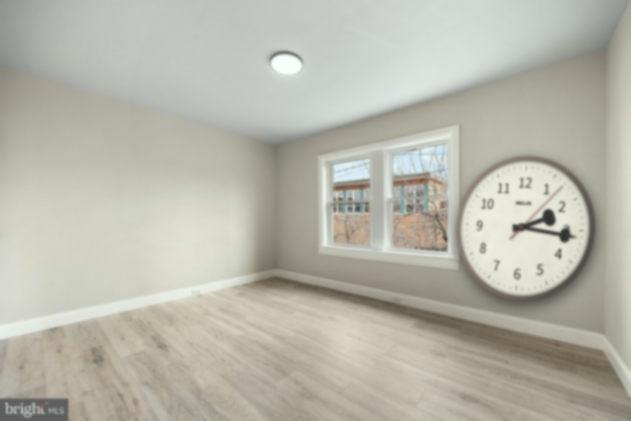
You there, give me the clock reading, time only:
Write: 2:16:07
